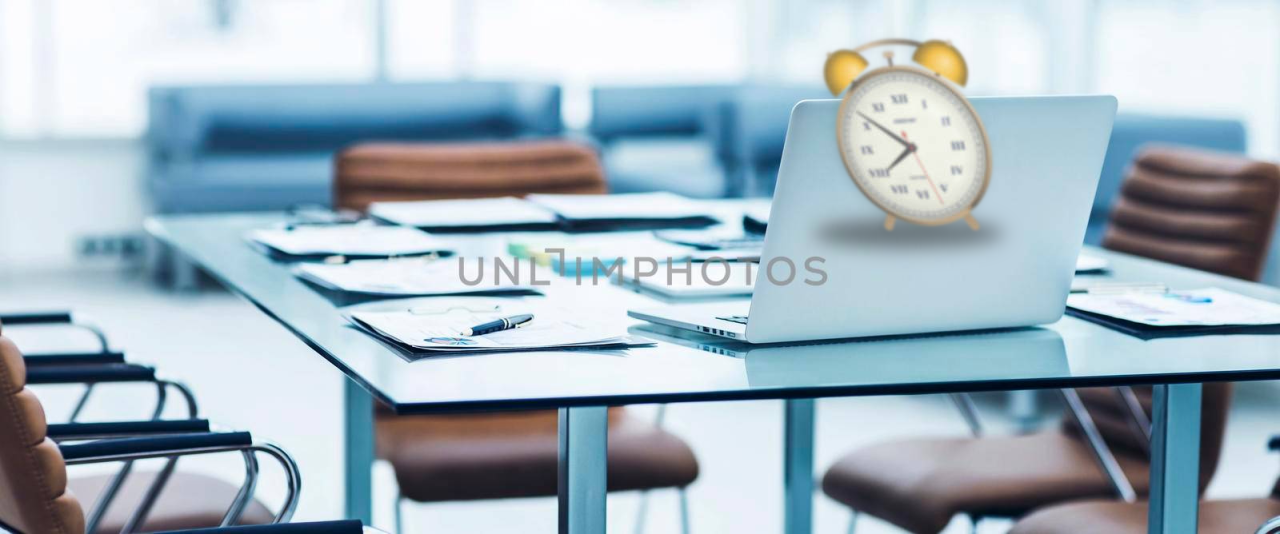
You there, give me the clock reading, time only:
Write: 7:51:27
